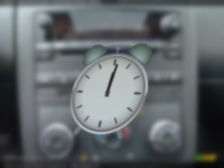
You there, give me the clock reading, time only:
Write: 12:01
